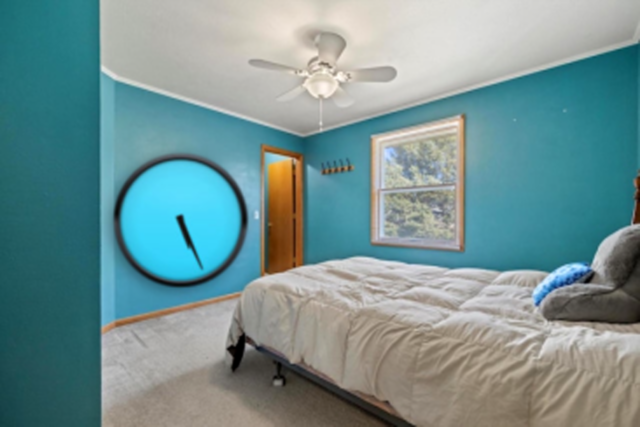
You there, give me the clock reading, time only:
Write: 5:26
